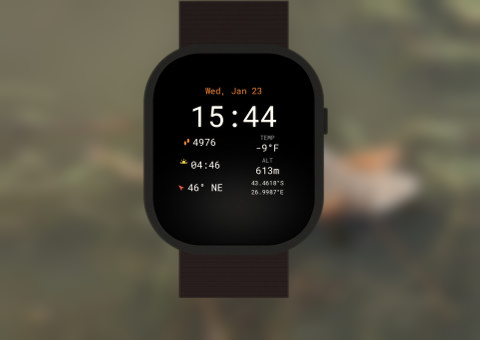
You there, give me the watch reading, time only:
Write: 15:44
